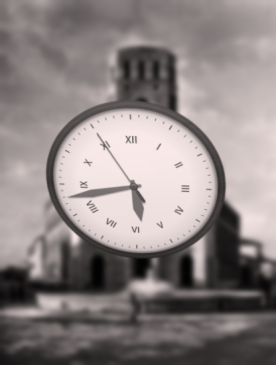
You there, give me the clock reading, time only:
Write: 5:42:55
